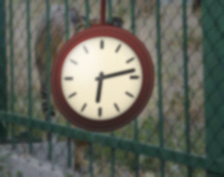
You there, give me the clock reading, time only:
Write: 6:13
